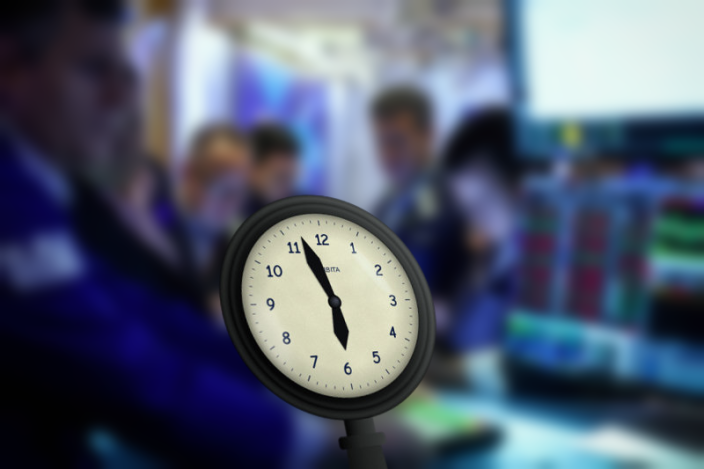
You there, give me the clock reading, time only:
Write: 5:57
